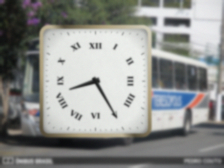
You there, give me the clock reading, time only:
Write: 8:25
